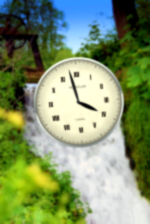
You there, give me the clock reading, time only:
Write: 3:58
